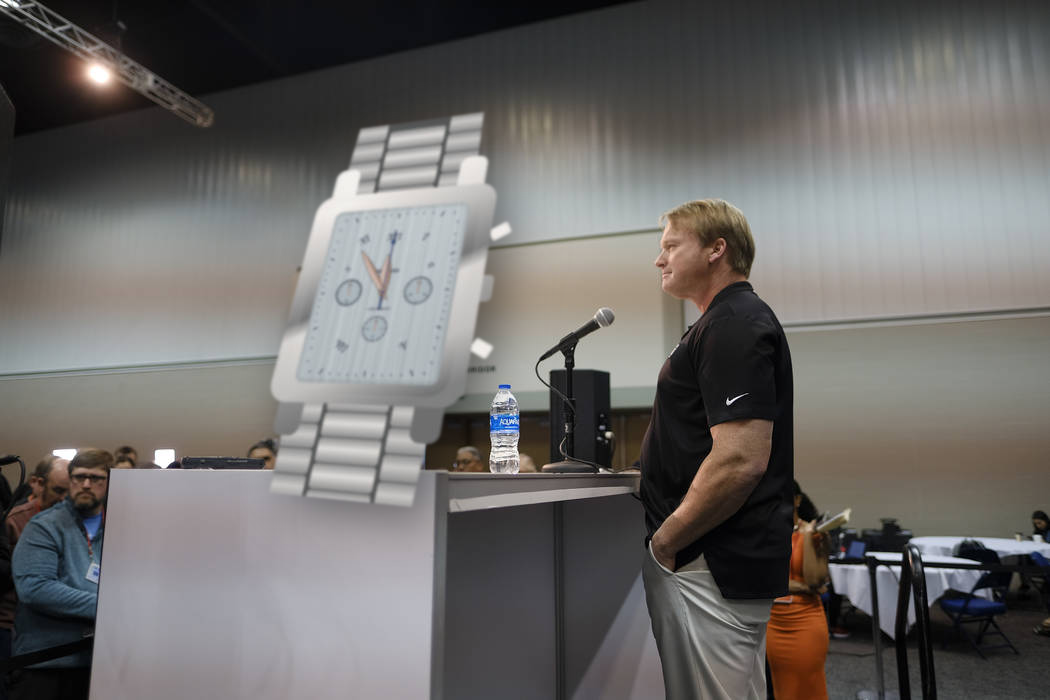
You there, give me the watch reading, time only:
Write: 11:54
